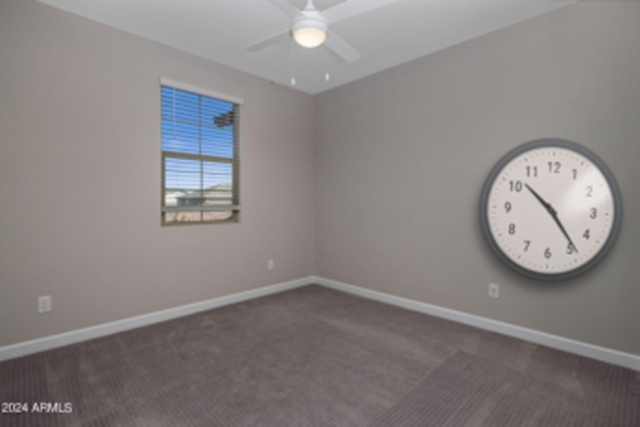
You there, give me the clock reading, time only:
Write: 10:24
